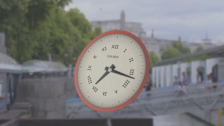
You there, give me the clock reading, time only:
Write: 7:17
